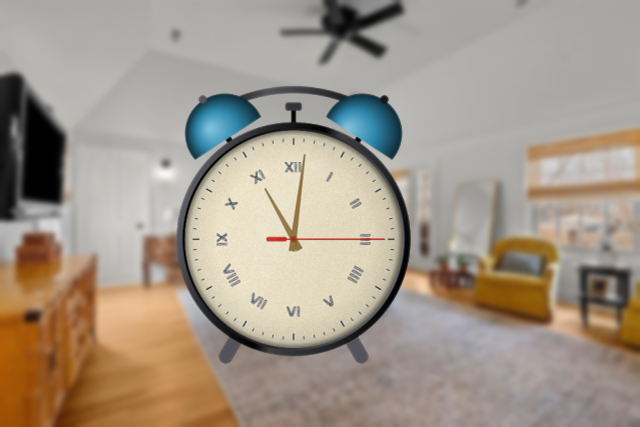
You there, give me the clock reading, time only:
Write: 11:01:15
